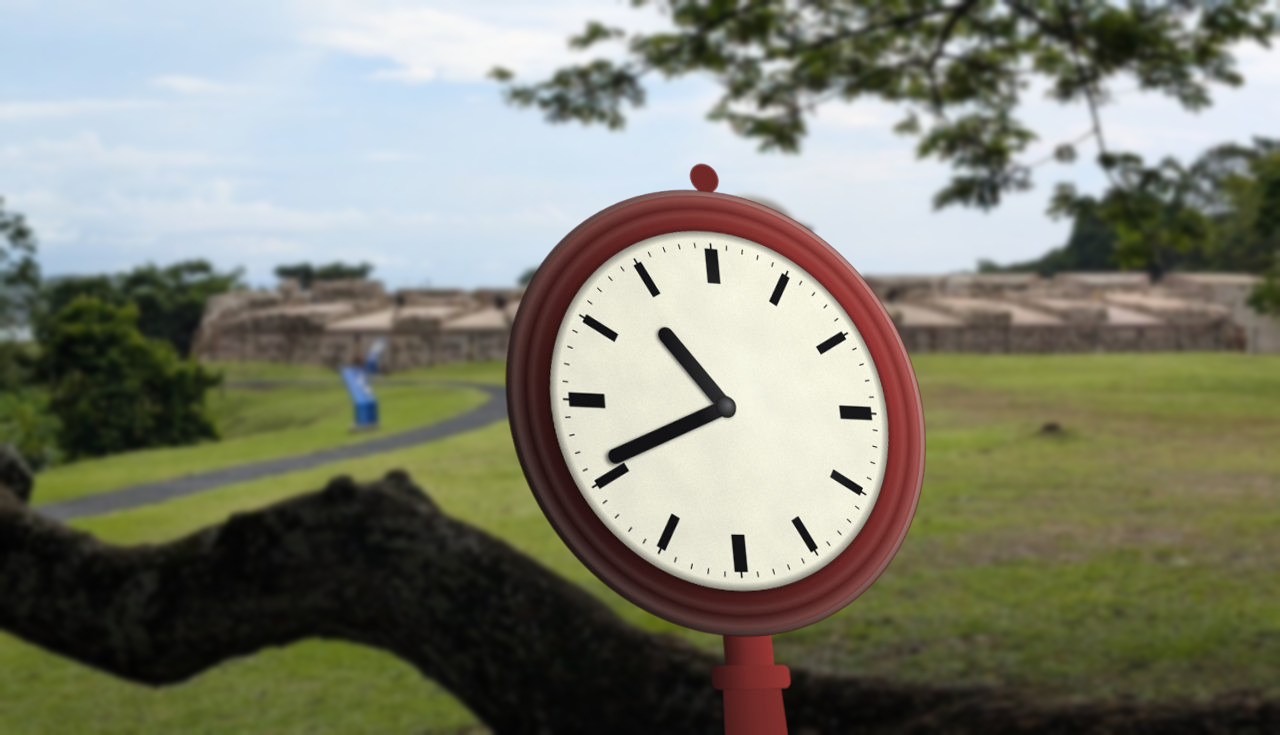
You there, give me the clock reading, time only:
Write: 10:41
